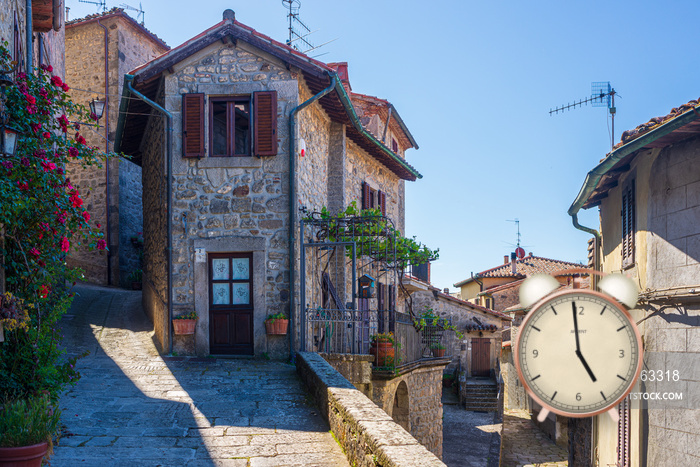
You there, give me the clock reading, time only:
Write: 4:59
